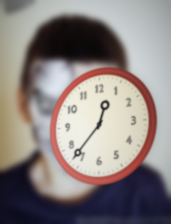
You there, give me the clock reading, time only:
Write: 12:37
